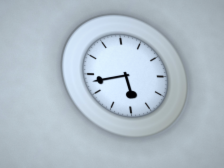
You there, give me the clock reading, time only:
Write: 5:43
